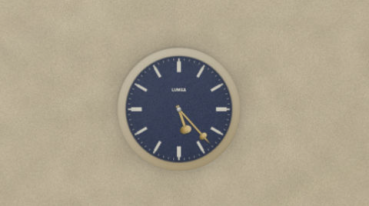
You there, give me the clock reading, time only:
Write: 5:23
